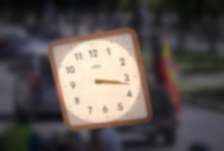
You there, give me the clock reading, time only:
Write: 3:17
